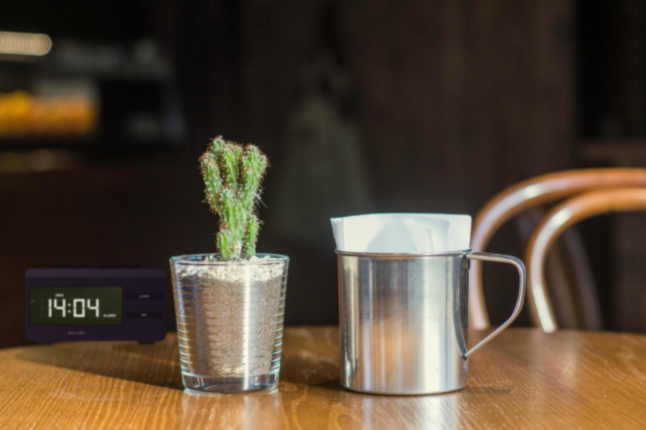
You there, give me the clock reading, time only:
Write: 14:04
